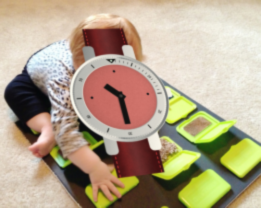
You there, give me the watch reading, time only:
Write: 10:30
